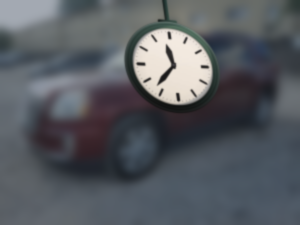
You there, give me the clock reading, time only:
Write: 11:37
